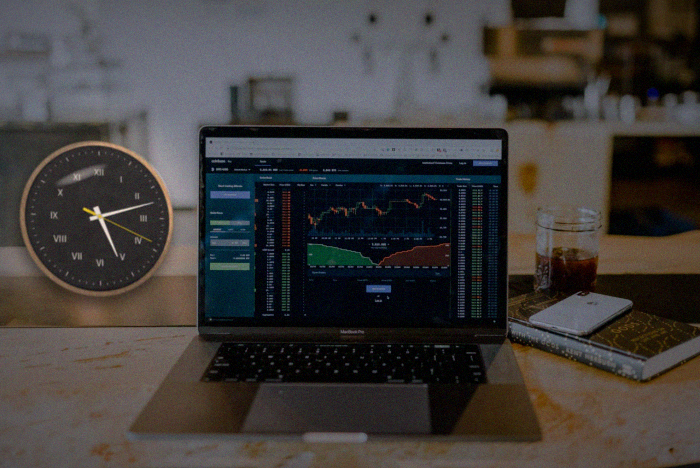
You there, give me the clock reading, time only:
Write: 5:12:19
